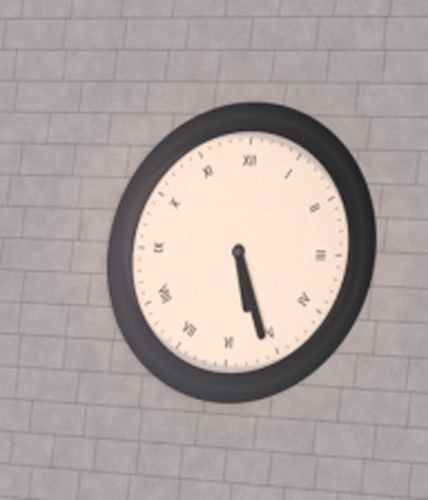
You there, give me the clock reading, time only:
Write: 5:26
